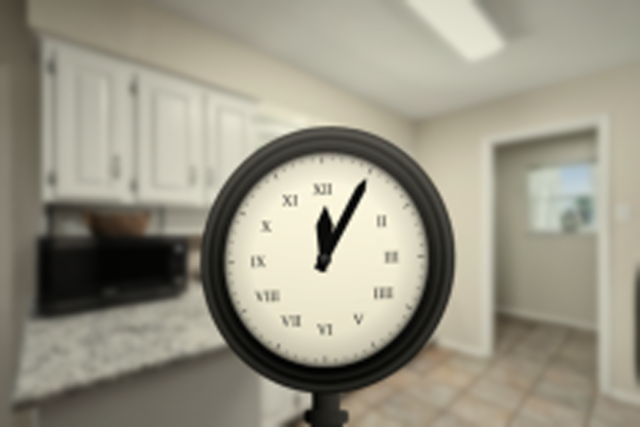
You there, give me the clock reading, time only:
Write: 12:05
